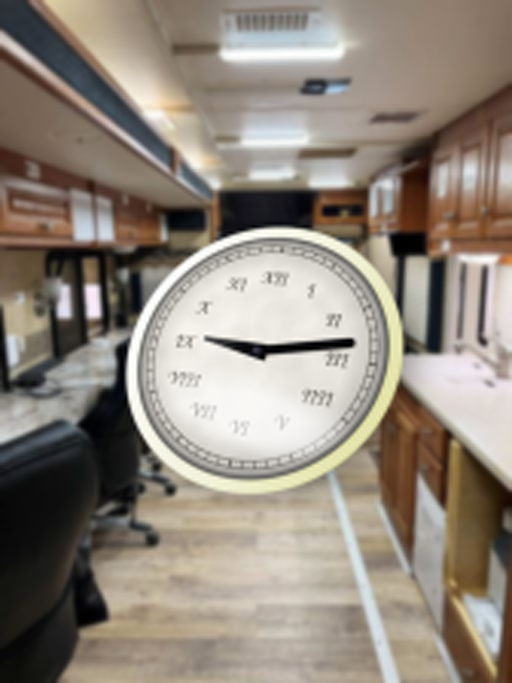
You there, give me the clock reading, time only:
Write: 9:13
